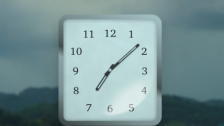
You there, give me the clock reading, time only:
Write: 7:08
